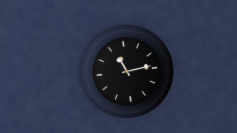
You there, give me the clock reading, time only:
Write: 11:14
